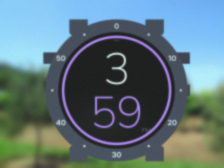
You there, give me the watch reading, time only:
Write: 3:59
